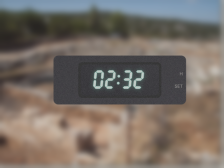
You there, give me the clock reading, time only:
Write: 2:32
